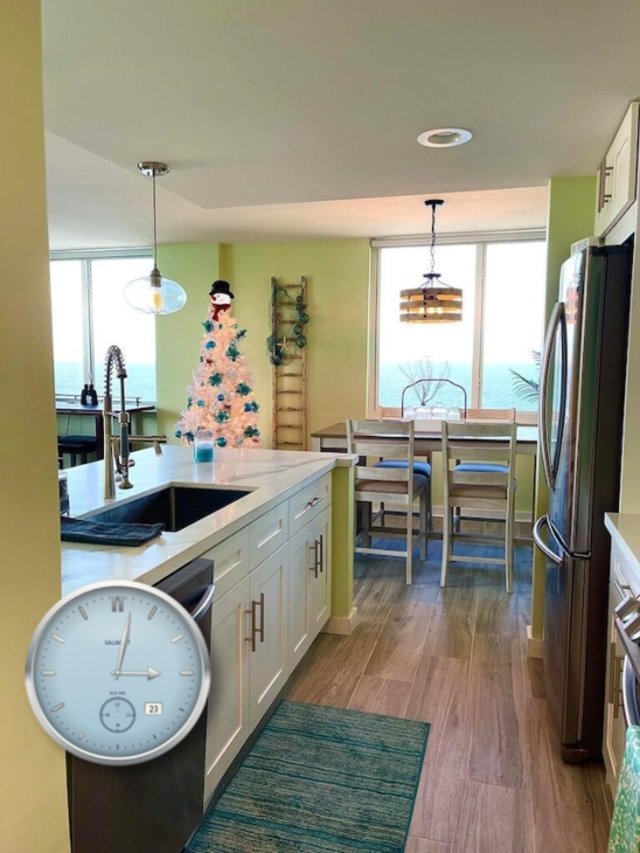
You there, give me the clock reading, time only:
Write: 3:02
